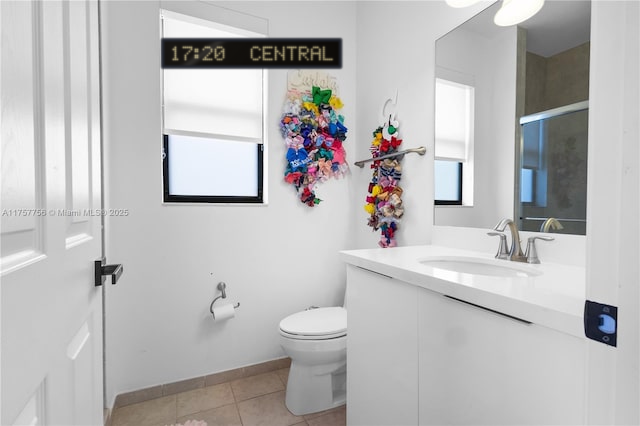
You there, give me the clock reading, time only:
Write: 17:20
